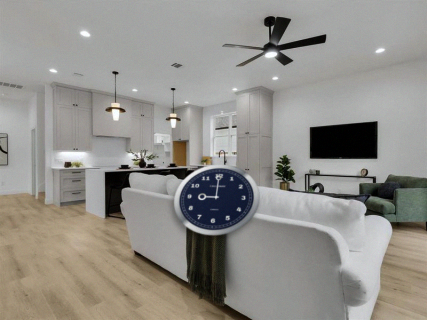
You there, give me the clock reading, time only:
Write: 9:00
